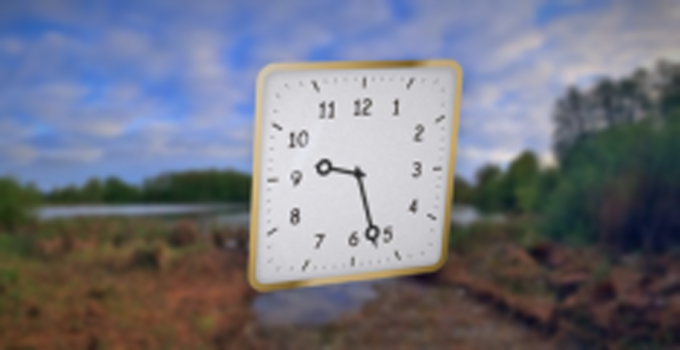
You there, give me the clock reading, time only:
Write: 9:27
